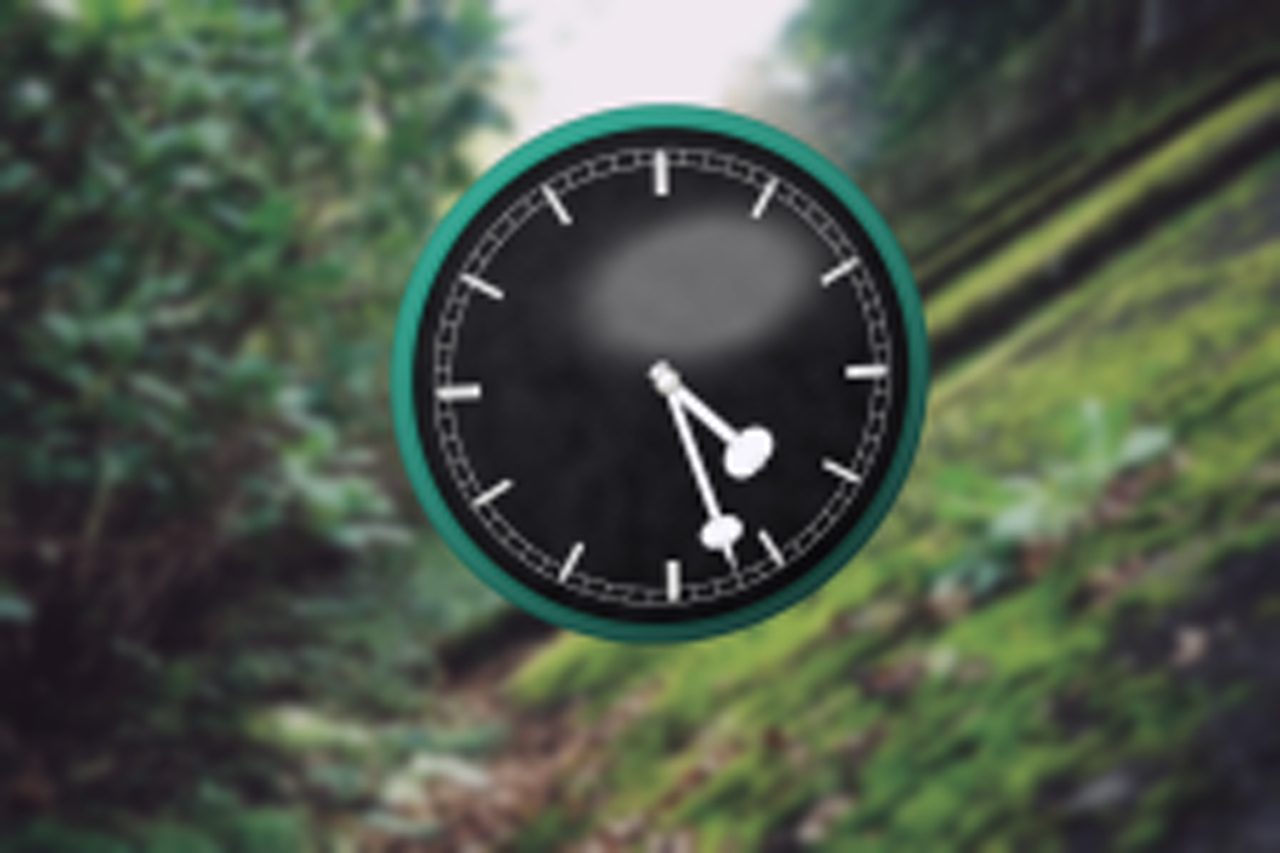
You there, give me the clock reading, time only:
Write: 4:27
